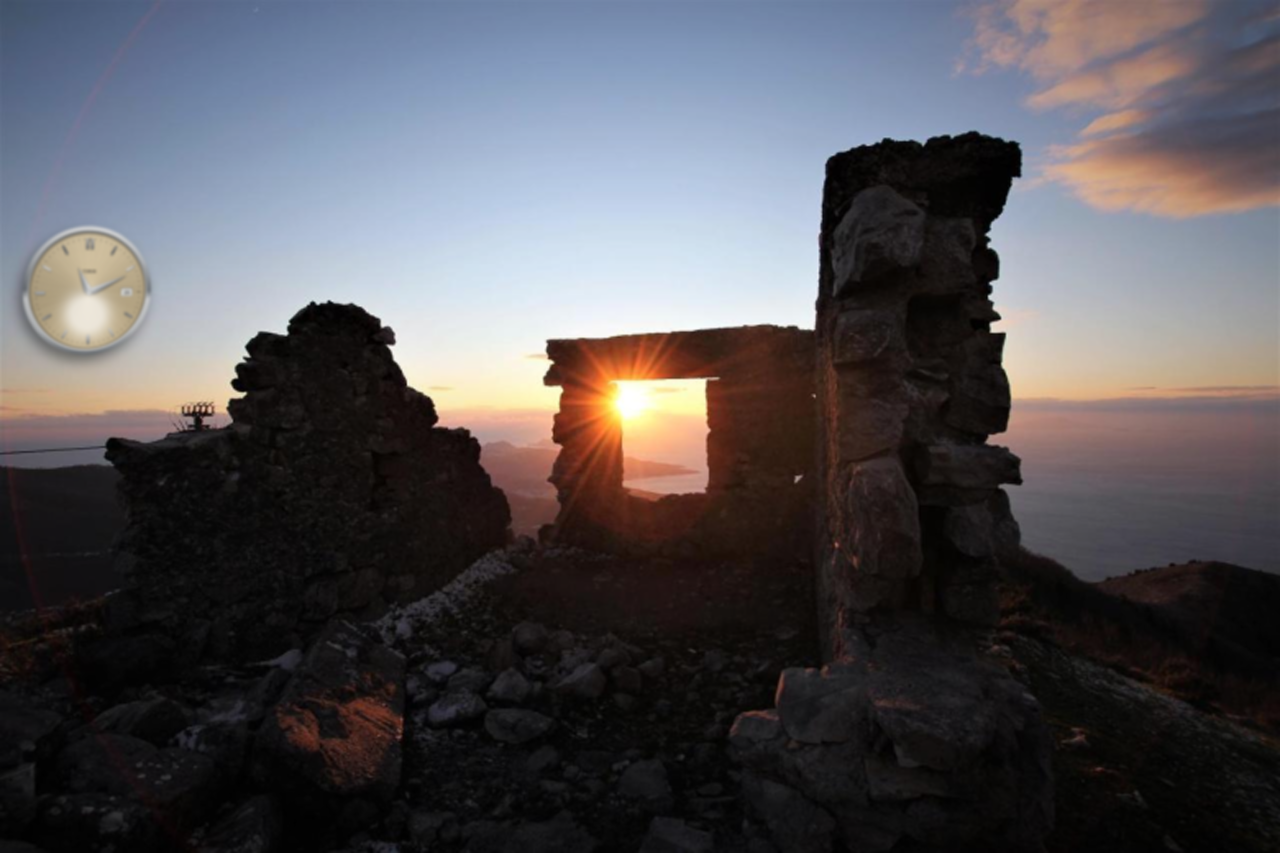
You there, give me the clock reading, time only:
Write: 11:11
